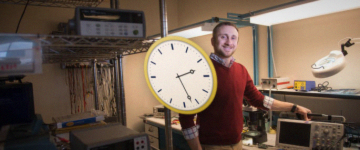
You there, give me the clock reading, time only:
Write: 2:27
